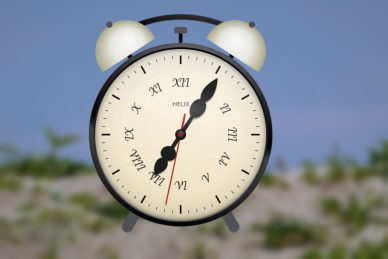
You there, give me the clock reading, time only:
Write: 7:05:32
